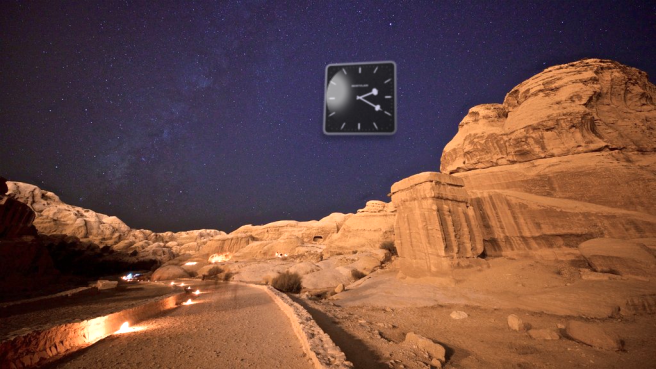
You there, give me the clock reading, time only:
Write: 2:20
